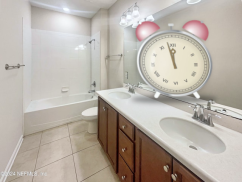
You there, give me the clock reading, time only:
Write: 11:58
